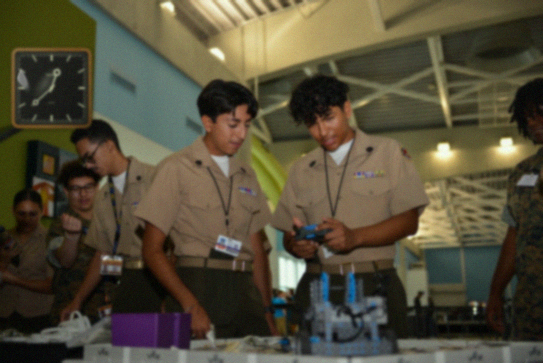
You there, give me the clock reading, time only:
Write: 12:38
